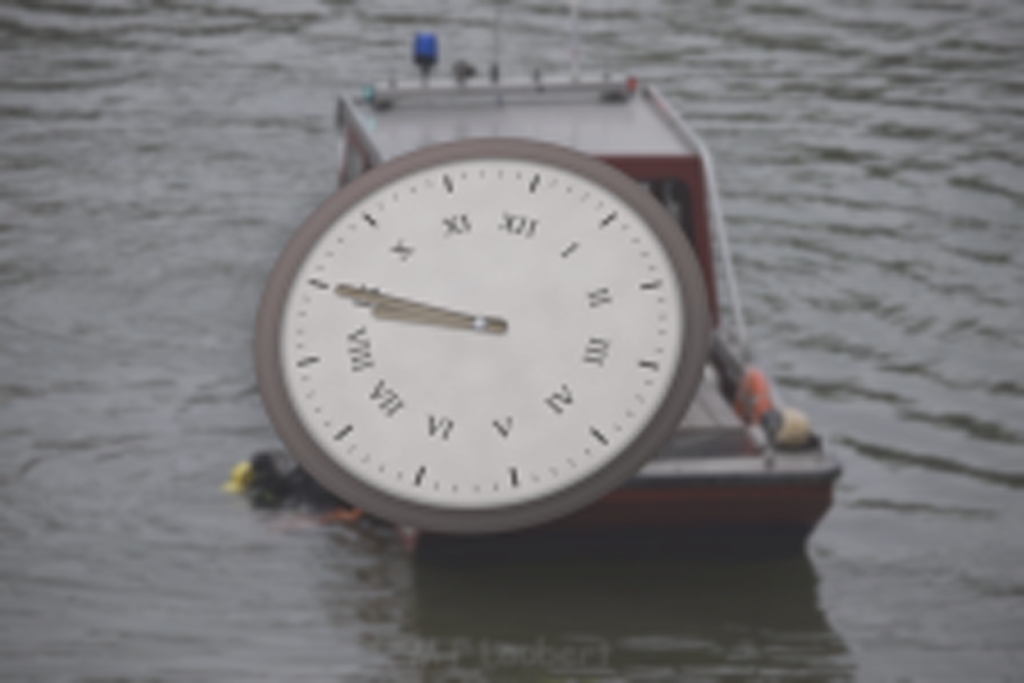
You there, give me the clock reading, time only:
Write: 8:45
